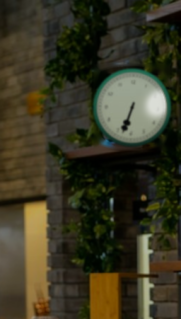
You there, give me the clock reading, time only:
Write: 6:33
